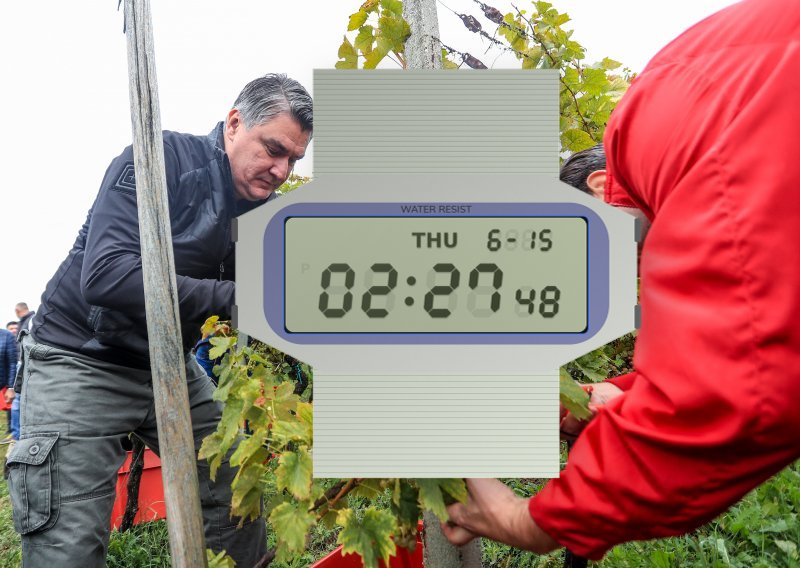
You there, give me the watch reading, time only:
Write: 2:27:48
